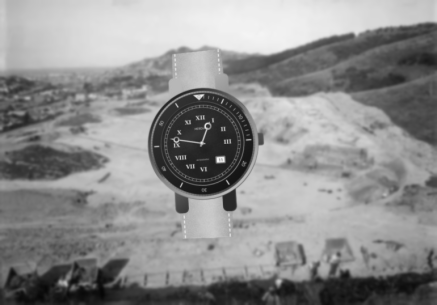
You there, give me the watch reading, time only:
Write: 12:47
